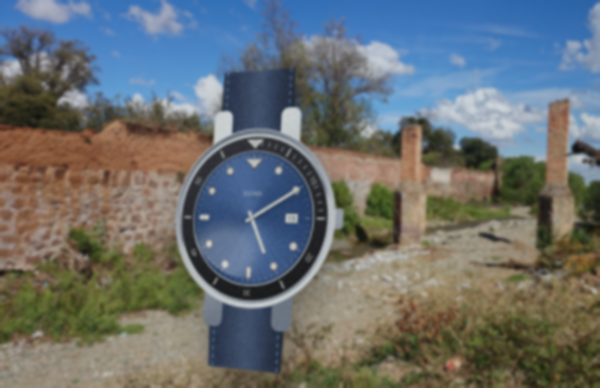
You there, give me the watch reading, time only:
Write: 5:10
